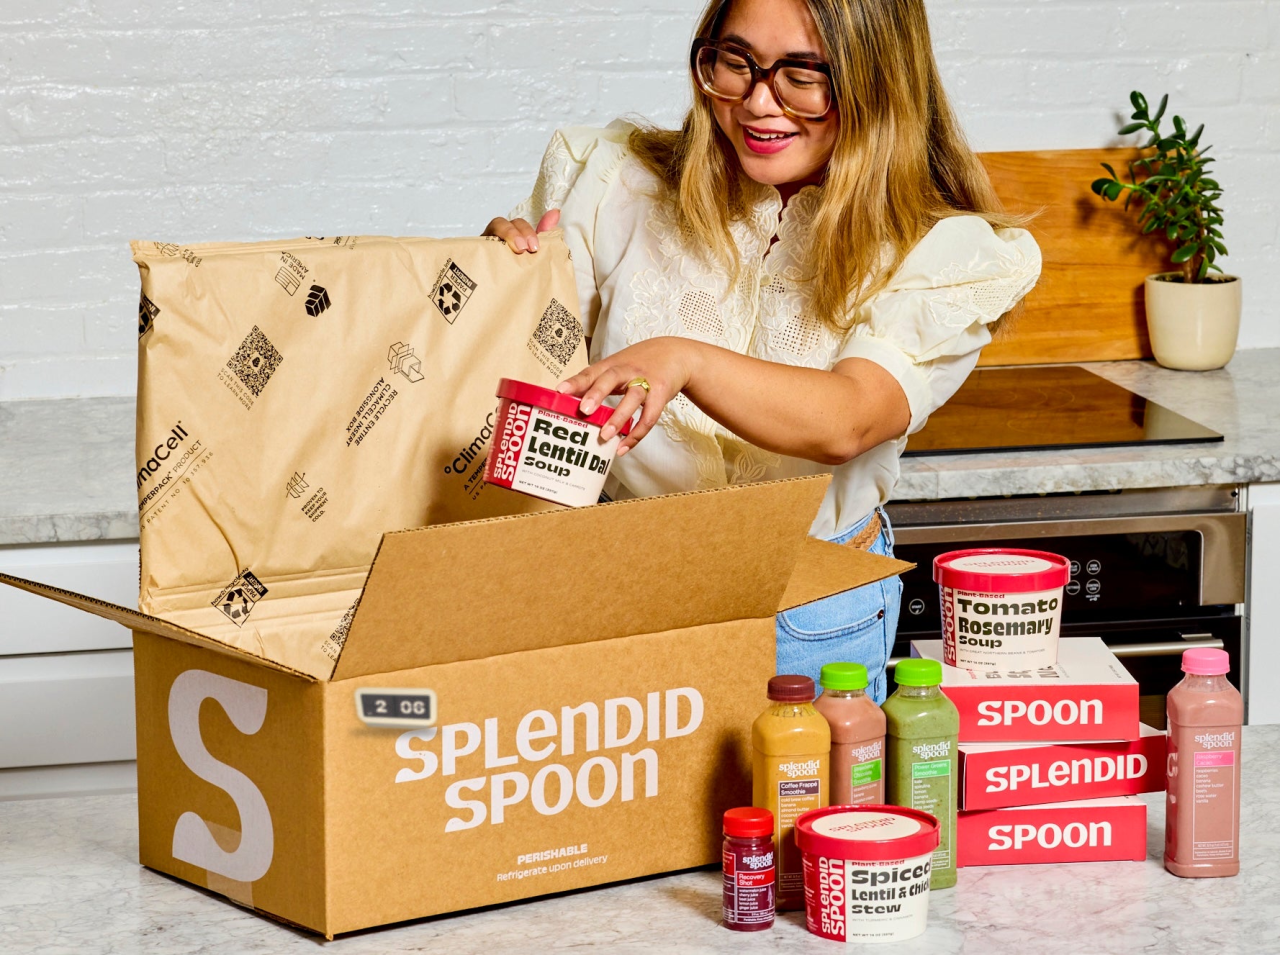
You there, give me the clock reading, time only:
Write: 2:06
